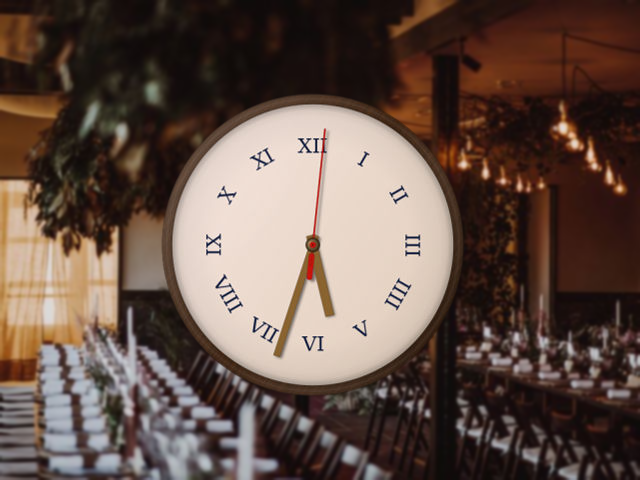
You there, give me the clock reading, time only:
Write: 5:33:01
